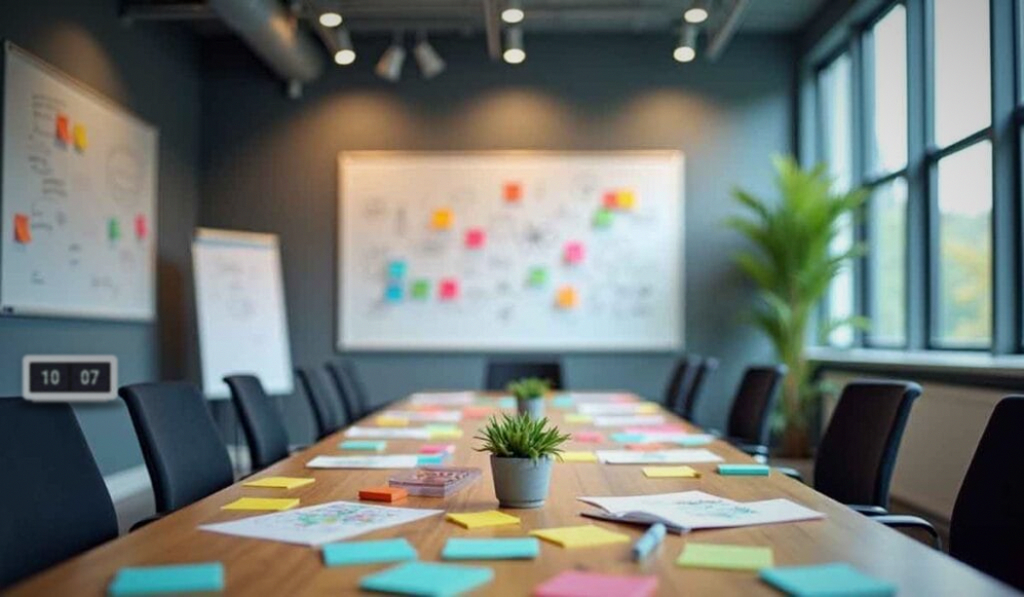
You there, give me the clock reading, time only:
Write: 10:07
